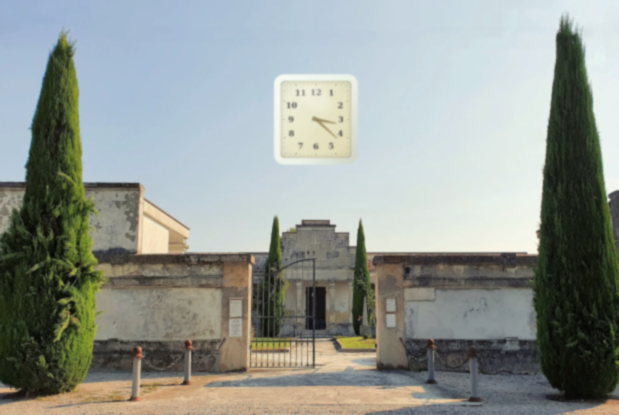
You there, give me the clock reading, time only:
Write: 3:22
